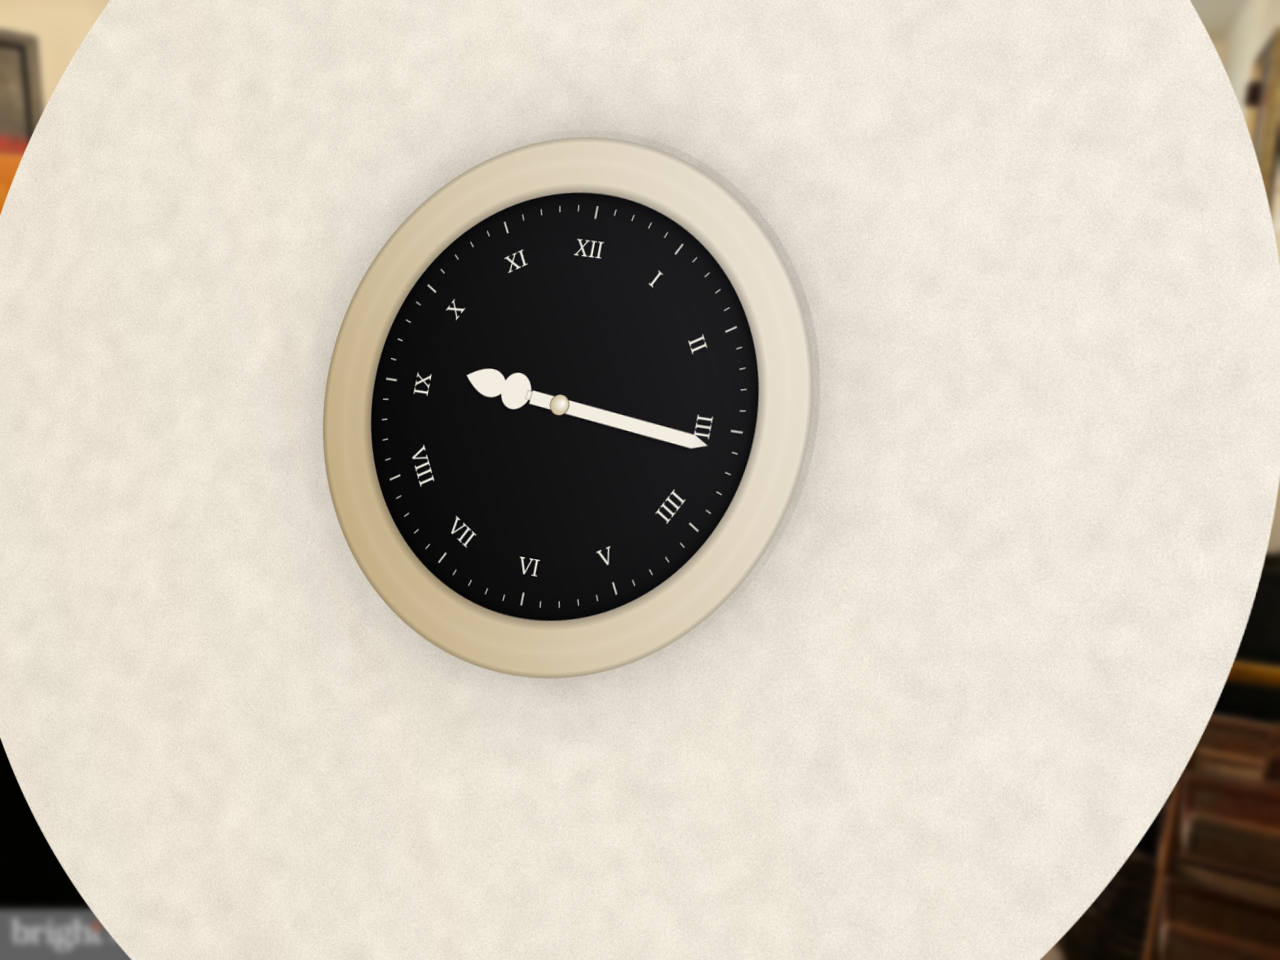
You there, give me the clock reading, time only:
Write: 9:16
